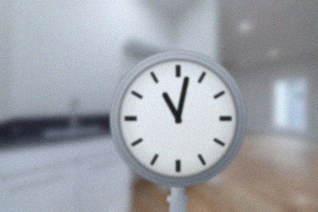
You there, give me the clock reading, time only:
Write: 11:02
